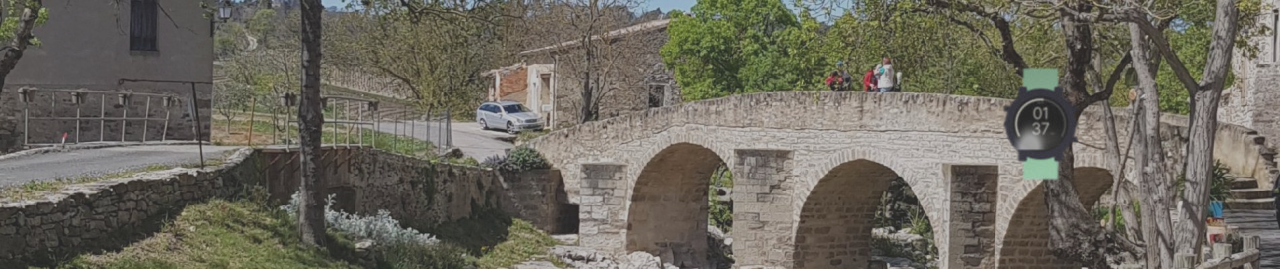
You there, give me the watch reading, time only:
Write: 1:37
